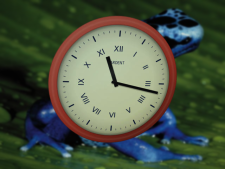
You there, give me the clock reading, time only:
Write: 11:17
